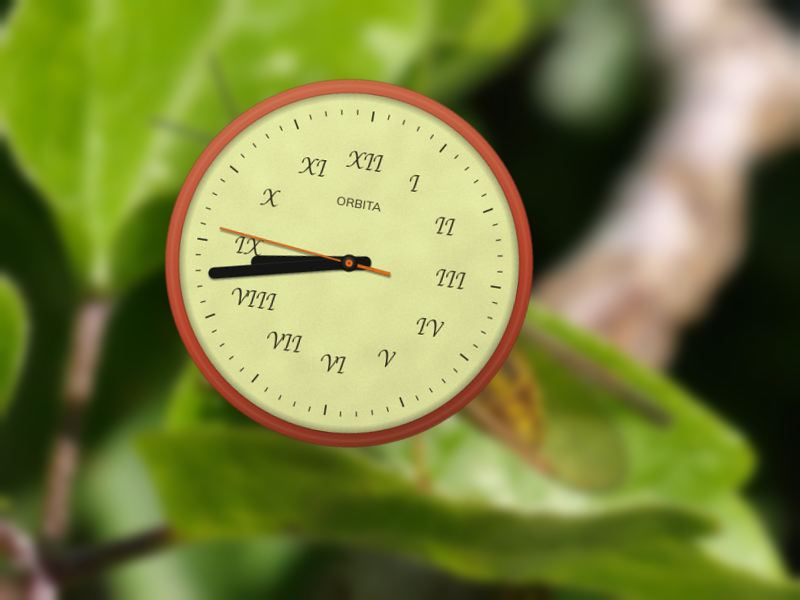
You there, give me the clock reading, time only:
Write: 8:42:46
